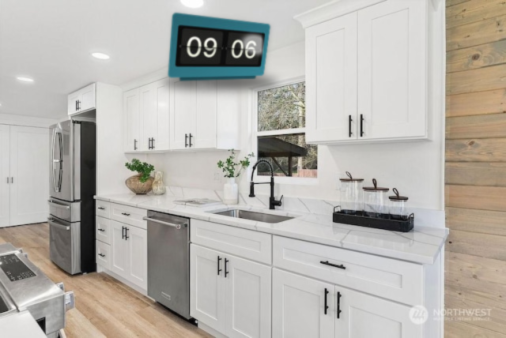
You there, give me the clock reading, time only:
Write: 9:06
